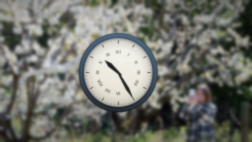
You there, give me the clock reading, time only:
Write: 10:25
